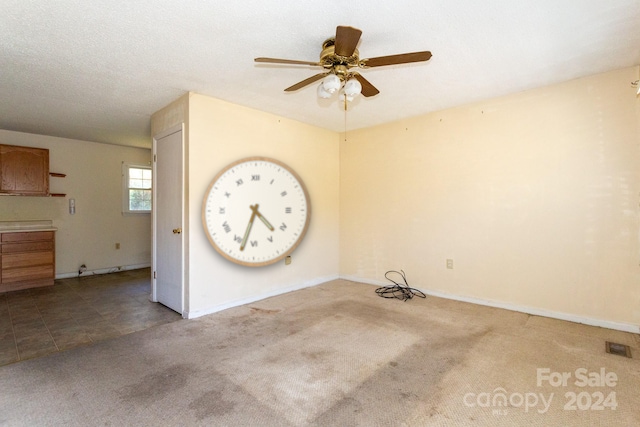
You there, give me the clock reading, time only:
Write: 4:33
